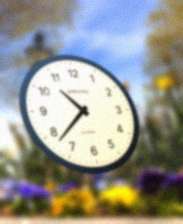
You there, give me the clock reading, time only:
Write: 10:38
